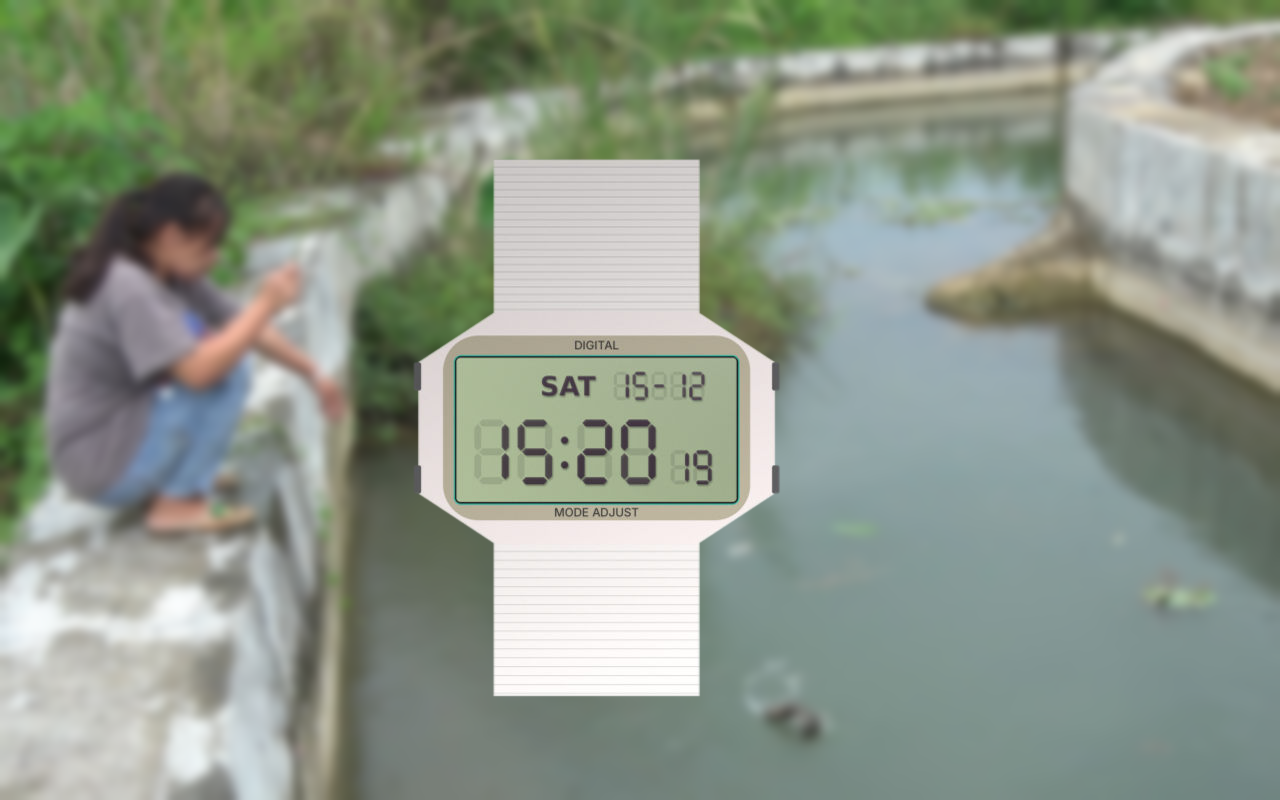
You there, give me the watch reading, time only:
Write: 15:20:19
